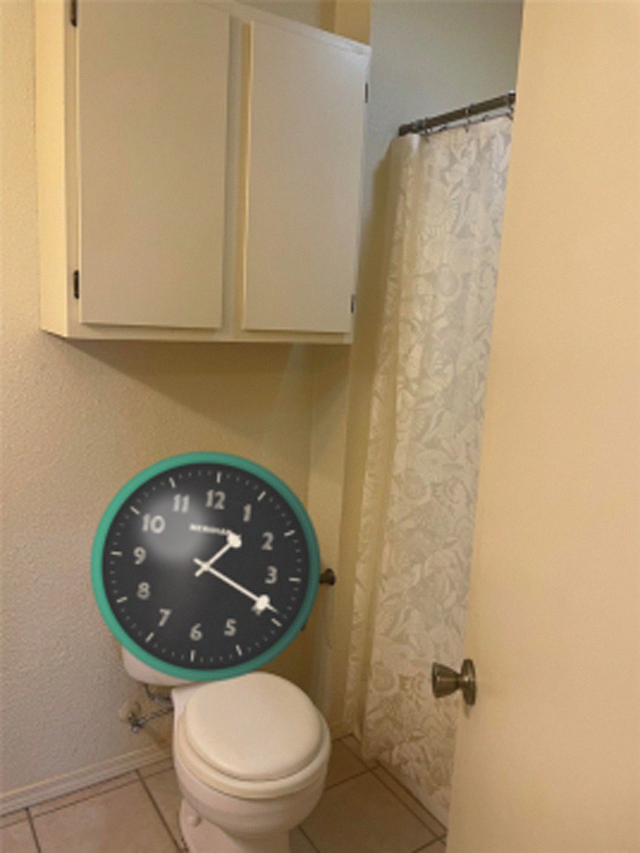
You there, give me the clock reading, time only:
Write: 1:19
